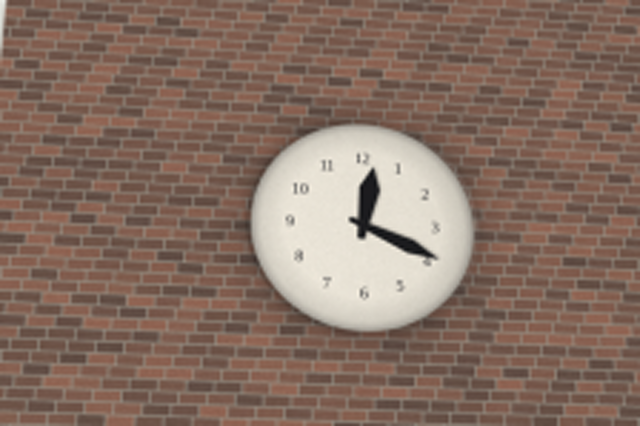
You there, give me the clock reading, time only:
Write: 12:19
